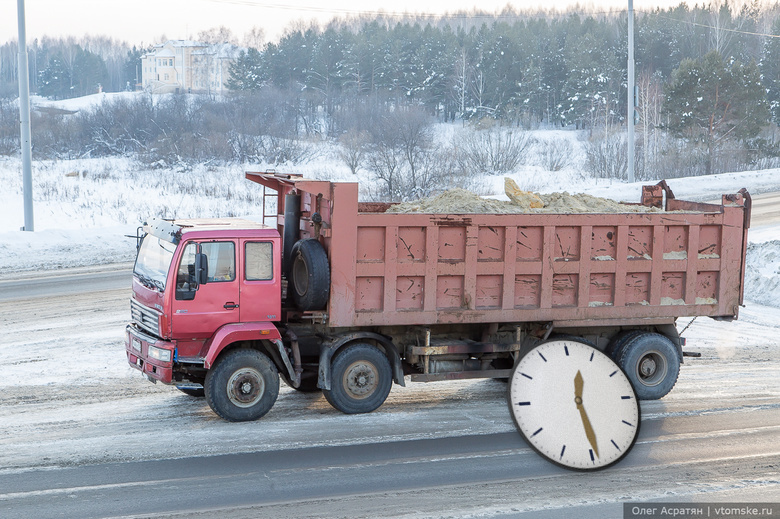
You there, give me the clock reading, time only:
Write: 12:29
